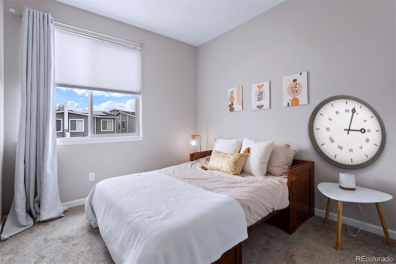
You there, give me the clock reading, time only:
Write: 3:03
